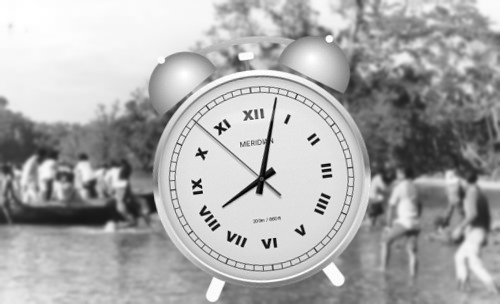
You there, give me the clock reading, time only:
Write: 8:02:53
